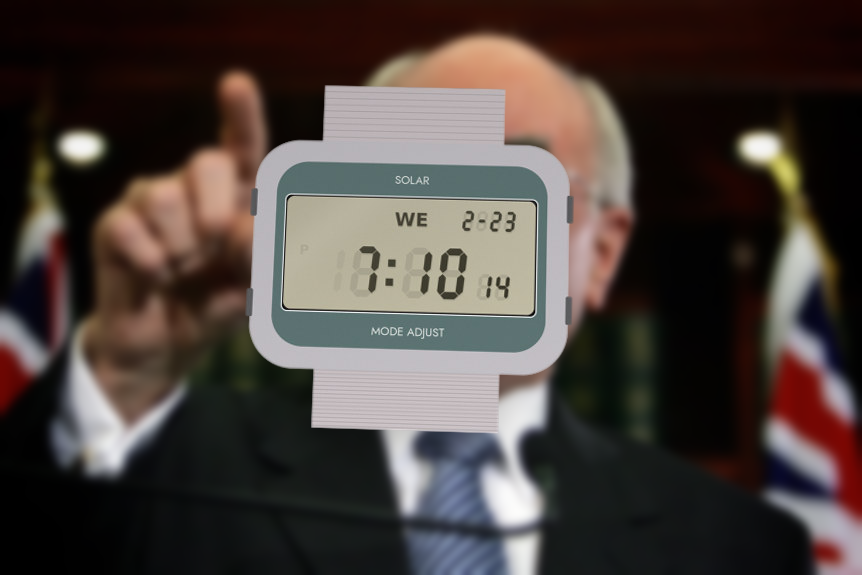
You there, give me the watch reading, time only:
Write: 7:10:14
